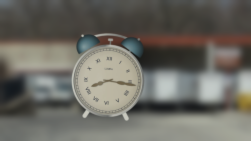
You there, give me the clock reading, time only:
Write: 8:16
